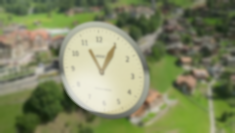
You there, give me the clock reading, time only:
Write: 11:05
